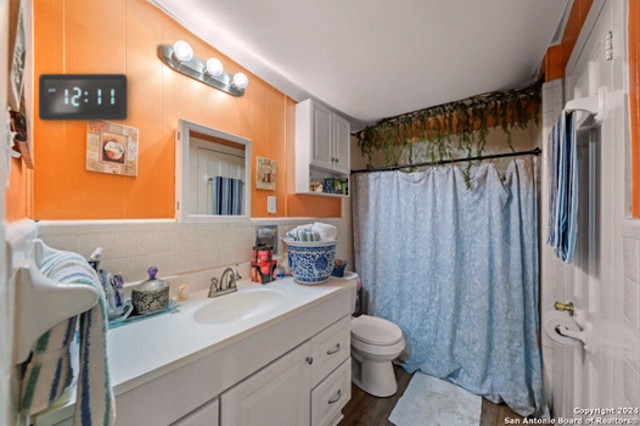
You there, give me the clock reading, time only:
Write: 12:11
